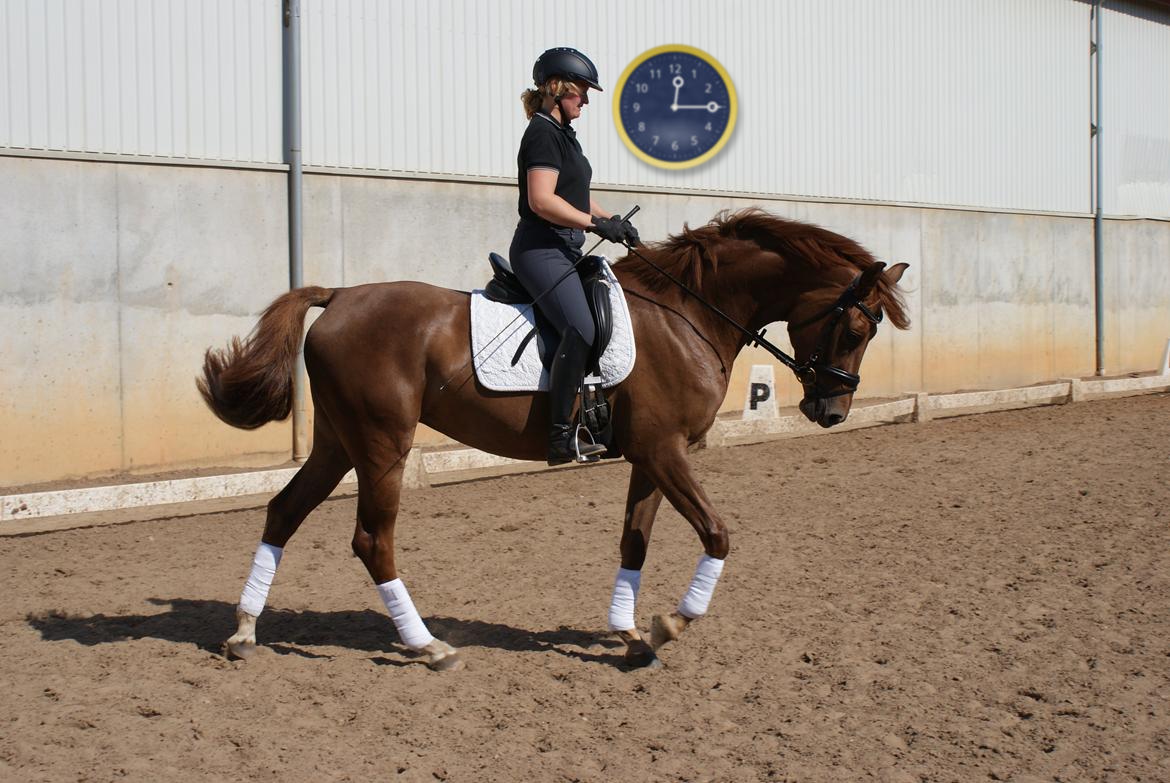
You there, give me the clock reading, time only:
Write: 12:15
